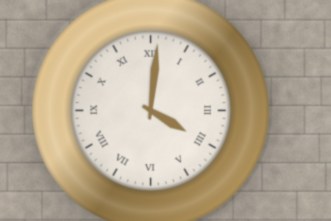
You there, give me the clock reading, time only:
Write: 4:01
